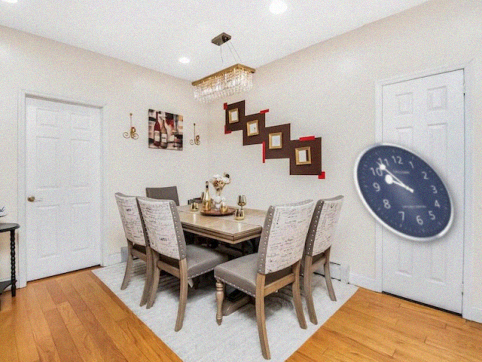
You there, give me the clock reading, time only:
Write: 9:53
